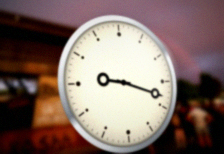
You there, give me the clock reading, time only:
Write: 9:18
